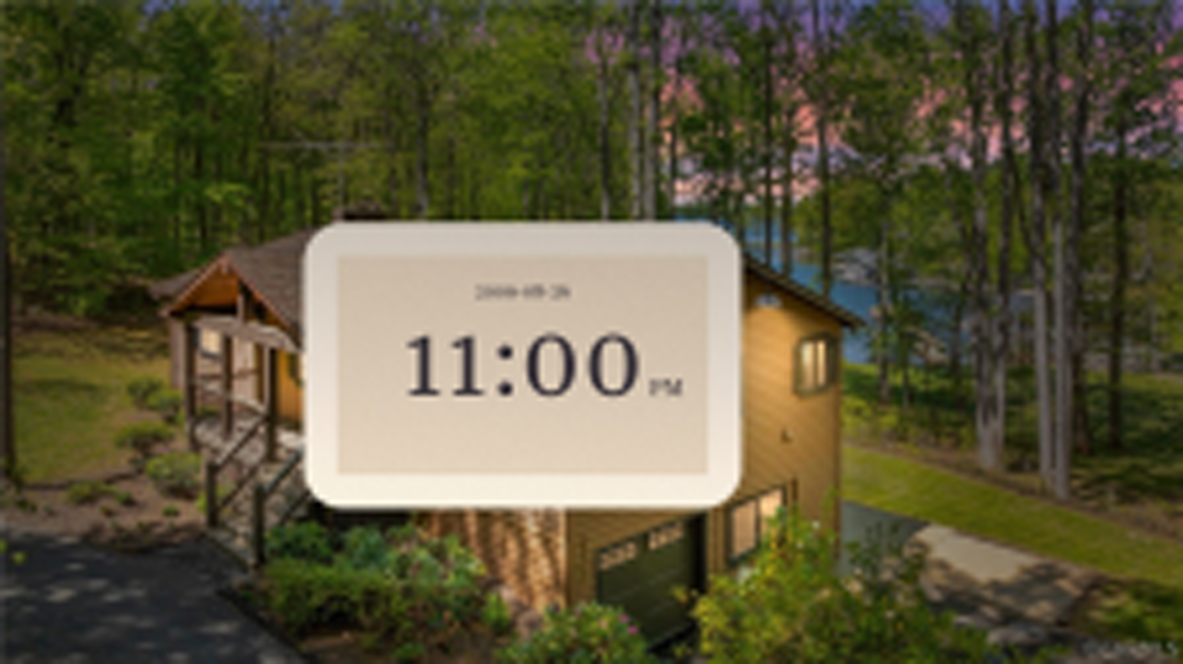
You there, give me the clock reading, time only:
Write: 11:00
